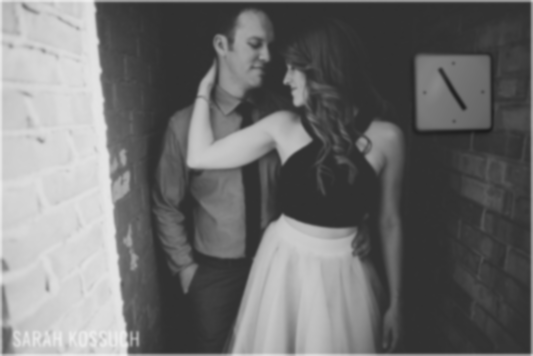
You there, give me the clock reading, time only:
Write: 4:55
